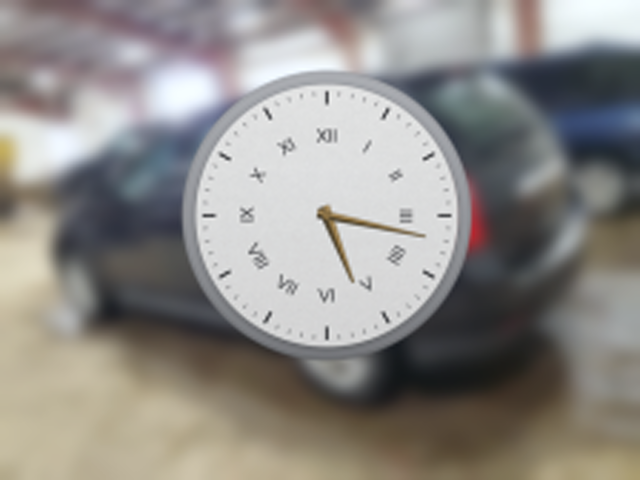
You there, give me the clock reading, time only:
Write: 5:17
